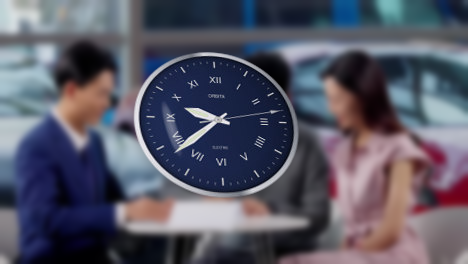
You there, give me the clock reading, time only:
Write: 9:38:13
